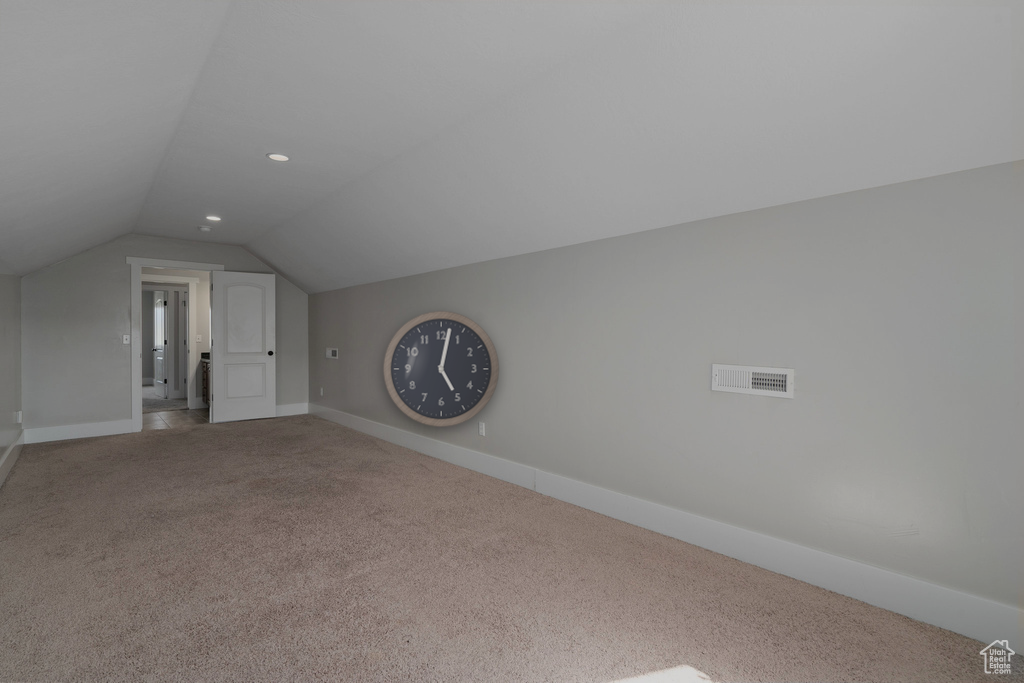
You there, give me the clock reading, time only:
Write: 5:02
